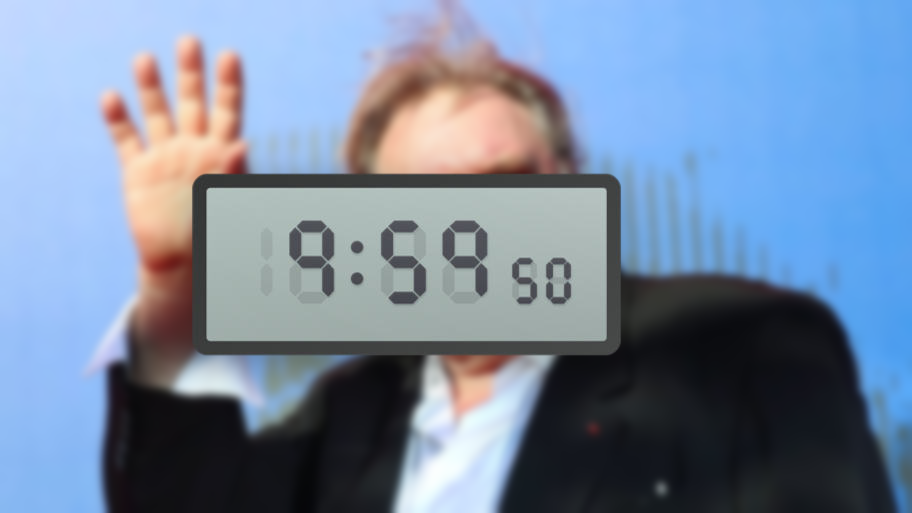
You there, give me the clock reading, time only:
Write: 9:59:50
